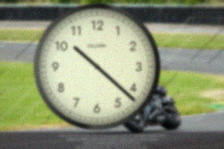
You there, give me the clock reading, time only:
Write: 10:22
